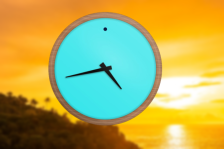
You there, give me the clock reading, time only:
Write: 4:43
